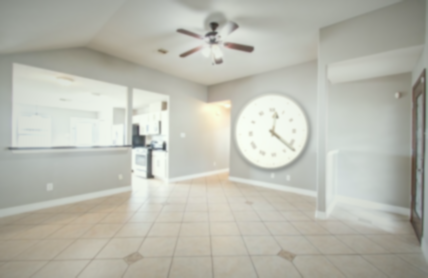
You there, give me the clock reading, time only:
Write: 12:22
